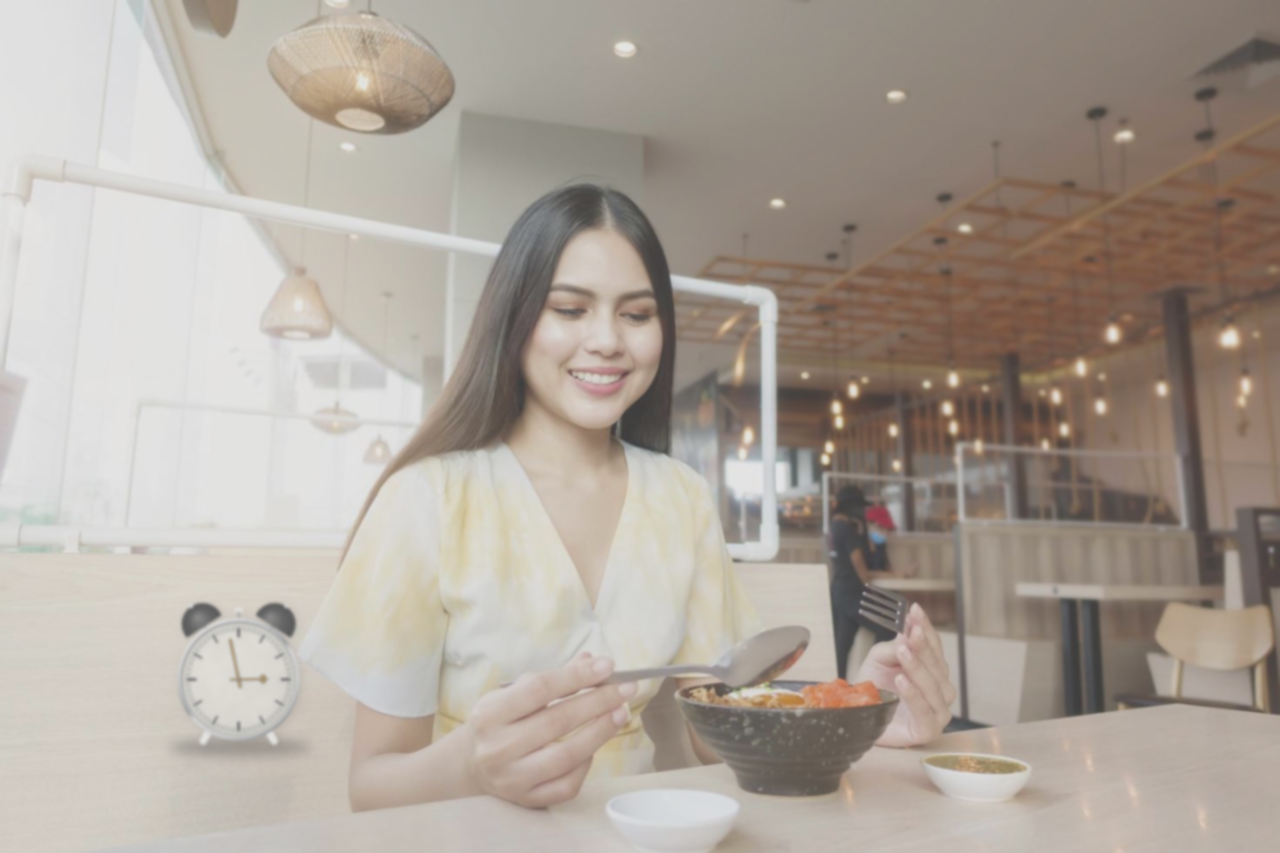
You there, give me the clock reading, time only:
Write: 2:58
